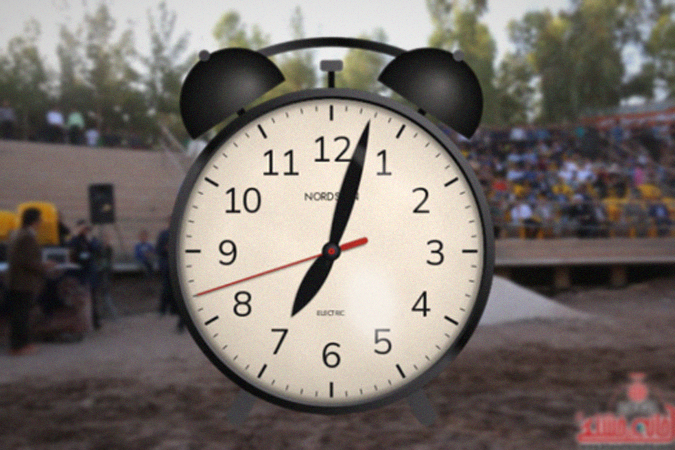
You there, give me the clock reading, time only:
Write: 7:02:42
